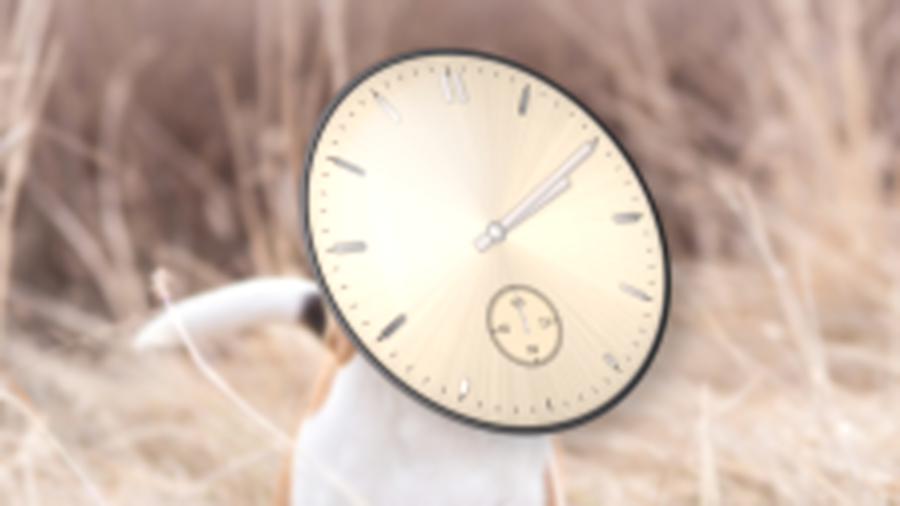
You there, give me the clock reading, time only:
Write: 2:10
